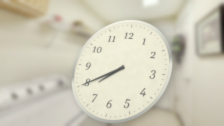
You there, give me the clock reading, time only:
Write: 7:40
